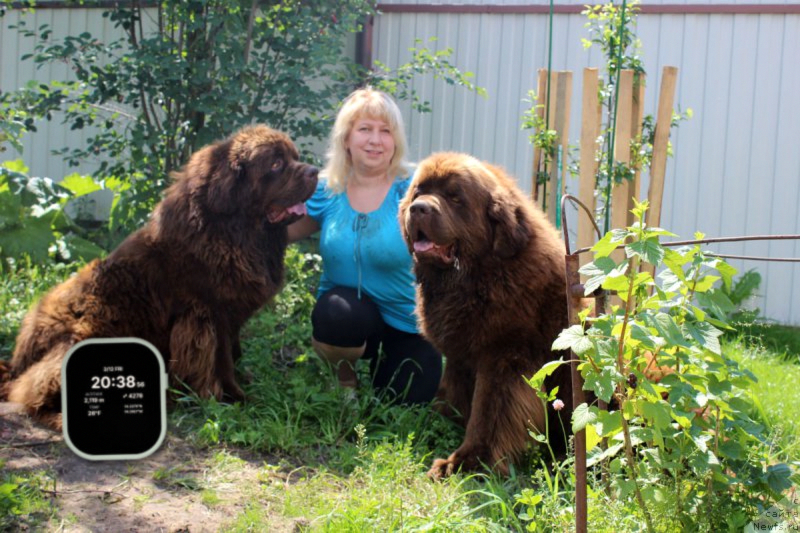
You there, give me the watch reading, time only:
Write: 20:38
